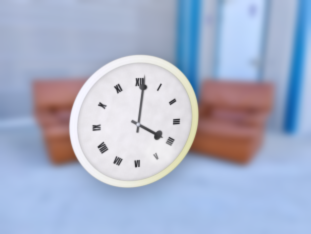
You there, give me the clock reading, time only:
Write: 4:01
